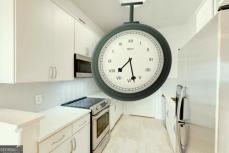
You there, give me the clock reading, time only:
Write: 7:28
